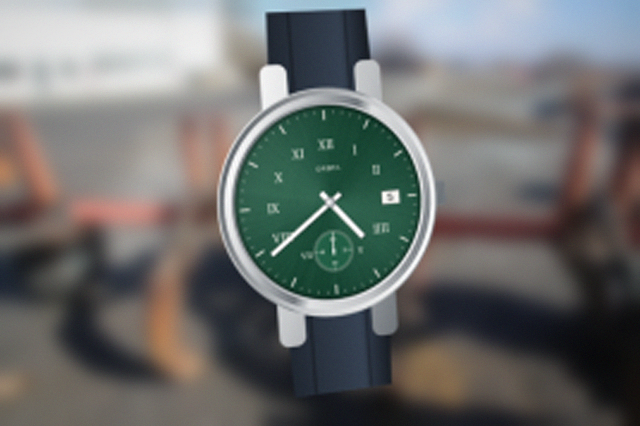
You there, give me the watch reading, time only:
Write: 4:39
